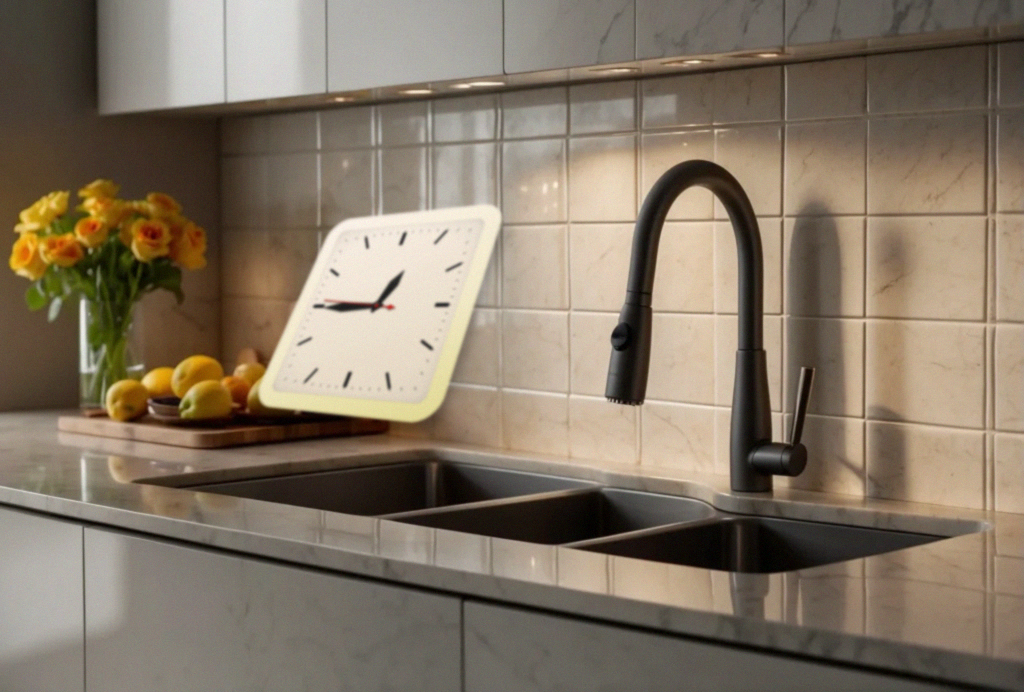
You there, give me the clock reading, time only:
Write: 12:44:46
